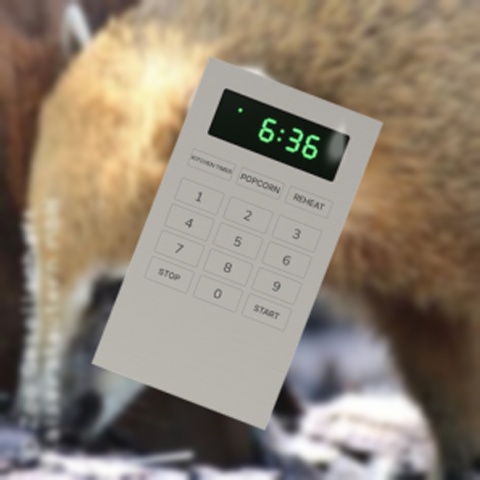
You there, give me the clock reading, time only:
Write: 6:36
